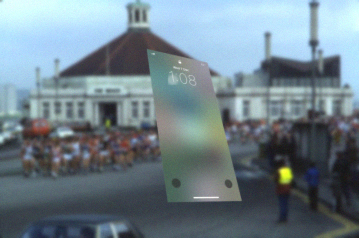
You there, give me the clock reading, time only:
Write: 1:08
